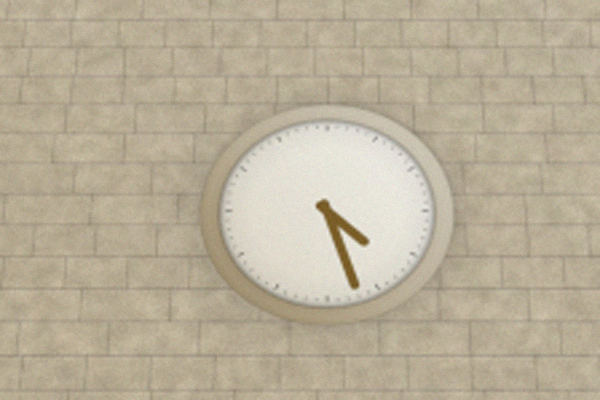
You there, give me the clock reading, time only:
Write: 4:27
